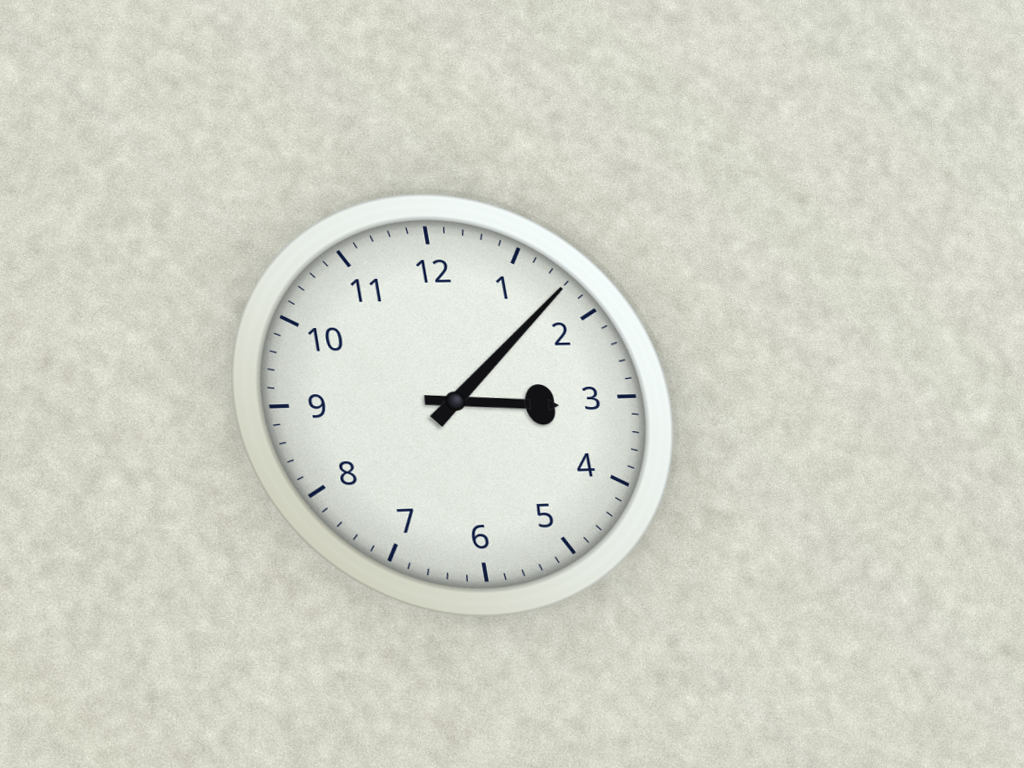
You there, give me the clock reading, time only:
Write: 3:08
